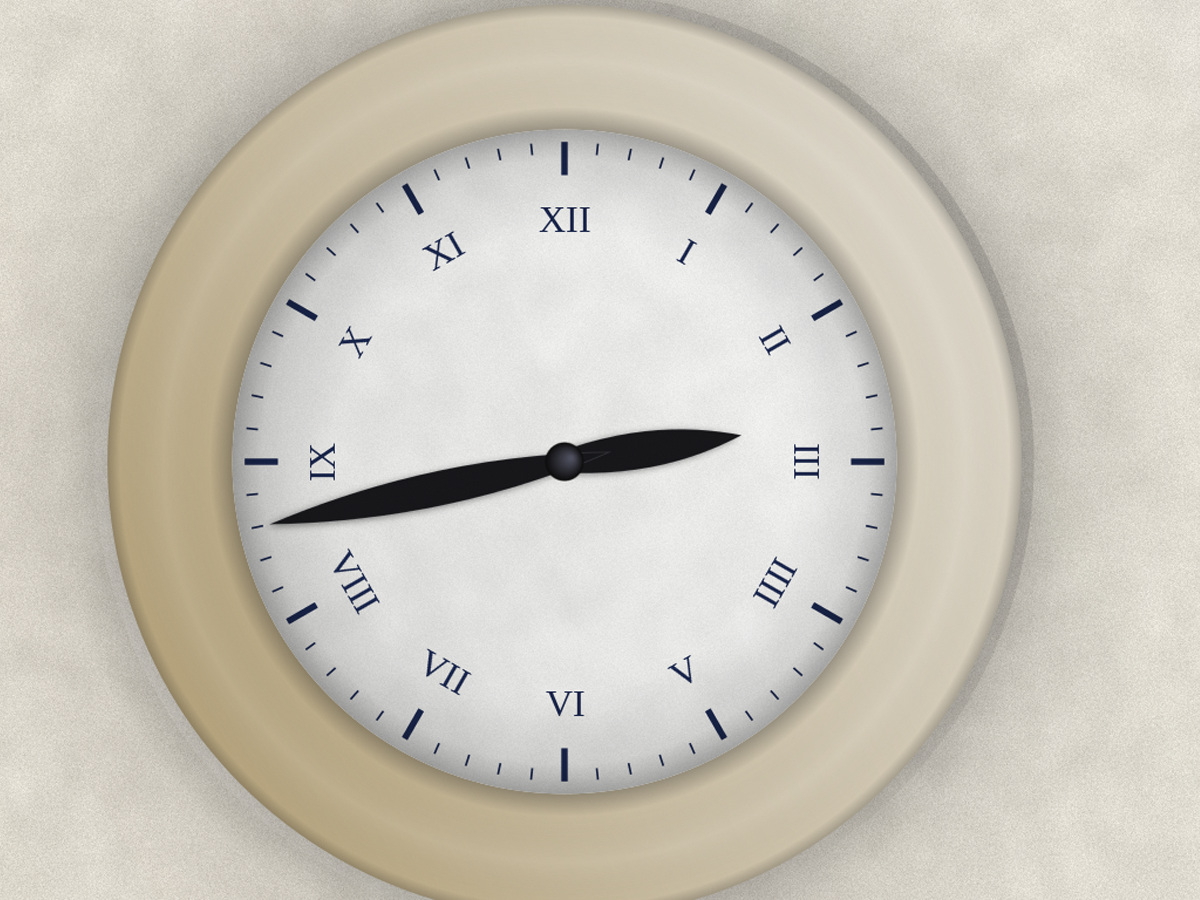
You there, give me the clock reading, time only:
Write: 2:43
